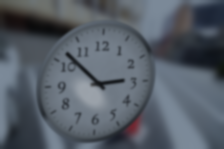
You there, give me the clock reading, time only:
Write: 2:52
